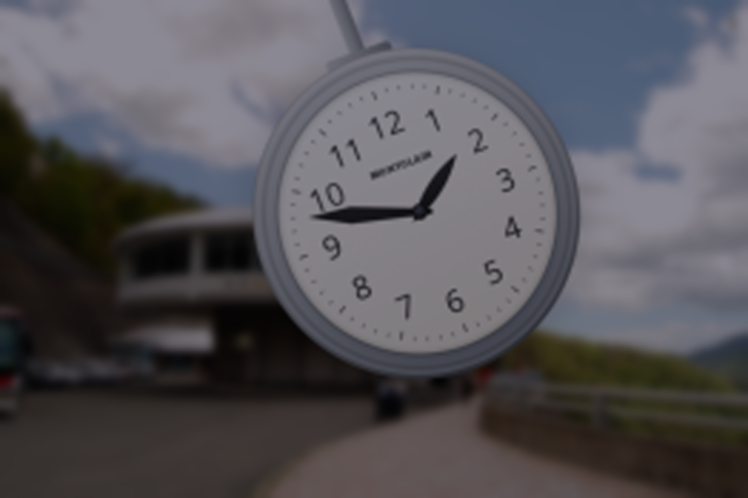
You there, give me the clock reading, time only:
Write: 1:48
